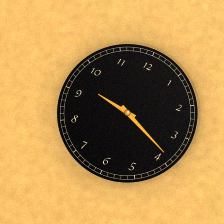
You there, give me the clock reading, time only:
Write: 9:19
